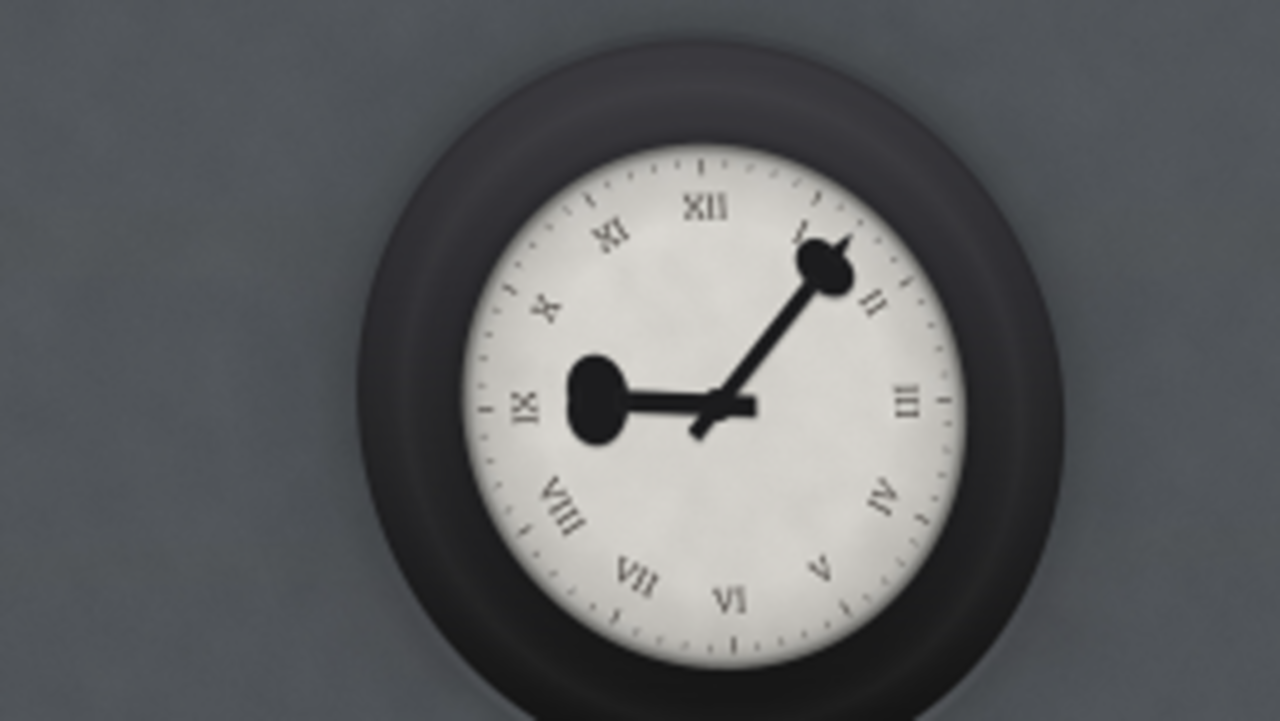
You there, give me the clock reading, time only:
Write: 9:07
